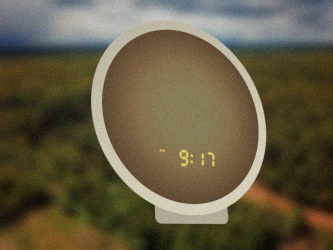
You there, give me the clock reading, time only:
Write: 9:17
